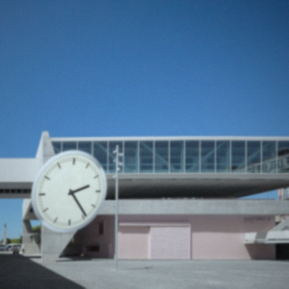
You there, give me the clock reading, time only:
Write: 2:24
